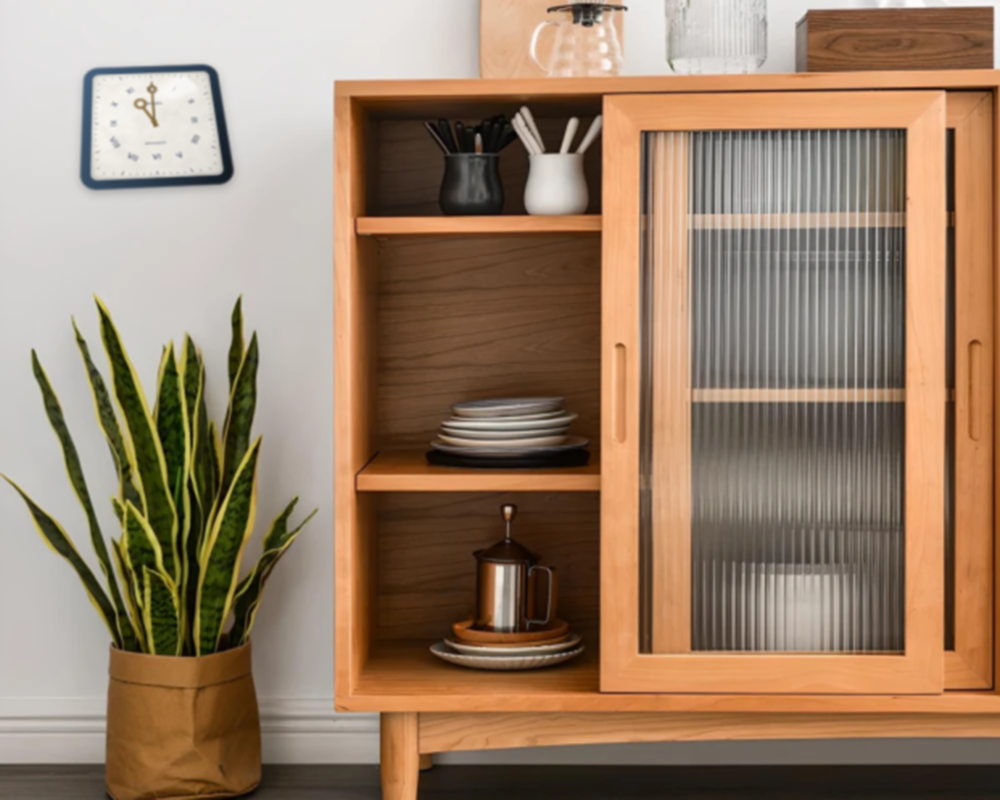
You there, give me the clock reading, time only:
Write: 11:00
